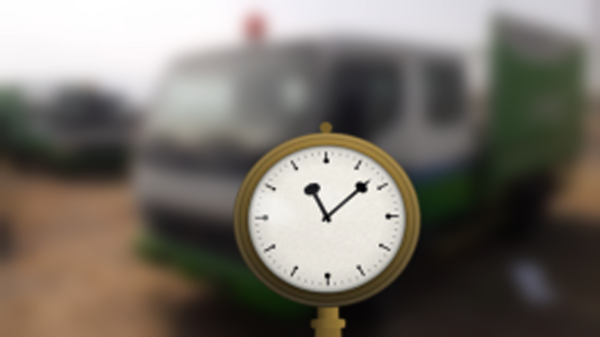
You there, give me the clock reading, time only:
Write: 11:08
